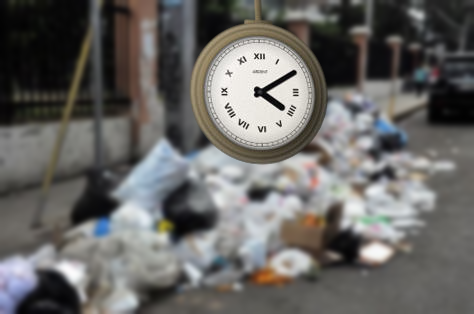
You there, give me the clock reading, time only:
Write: 4:10
